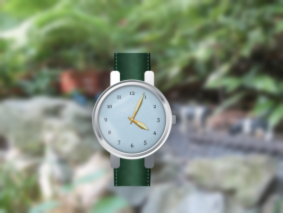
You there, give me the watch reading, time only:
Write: 4:04
